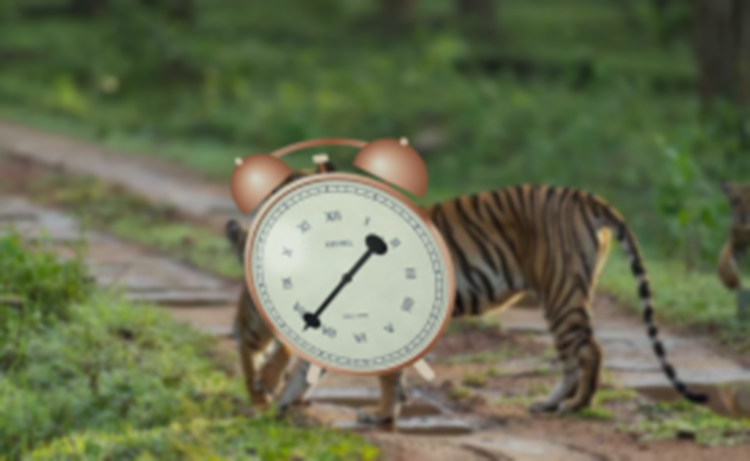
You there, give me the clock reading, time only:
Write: 1:38
